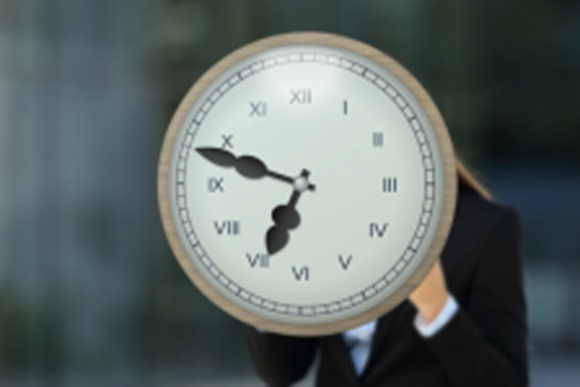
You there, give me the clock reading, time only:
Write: 6:48
